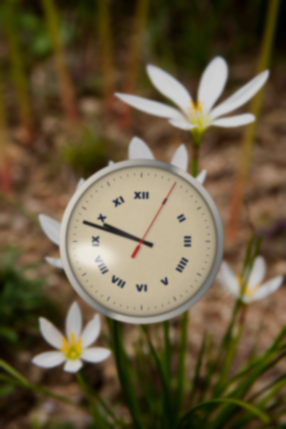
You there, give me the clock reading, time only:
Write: 9:48:05
